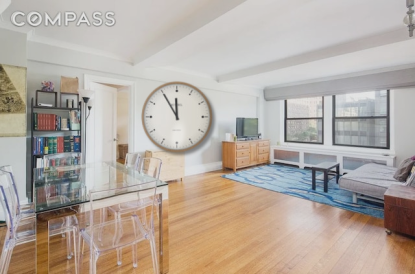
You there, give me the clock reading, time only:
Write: 11:55
